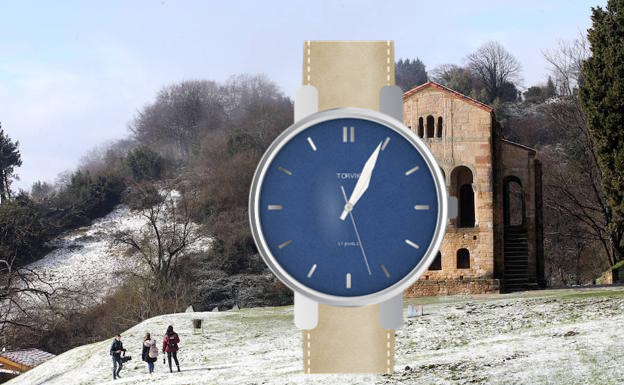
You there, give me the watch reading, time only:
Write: 1:04:27
